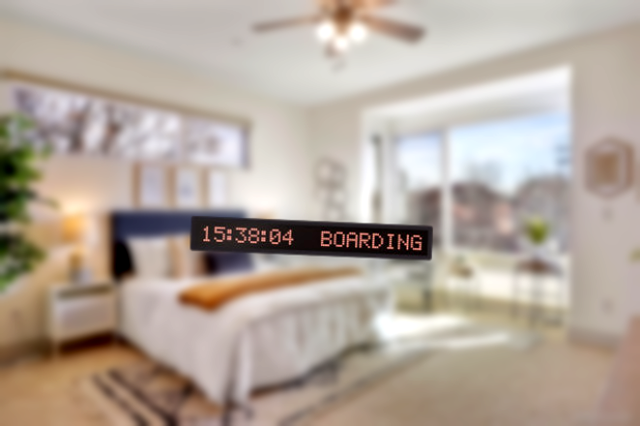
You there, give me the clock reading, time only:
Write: 15:38:04
